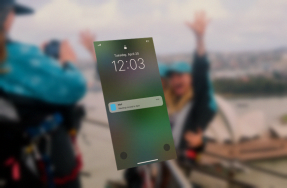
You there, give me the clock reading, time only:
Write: 12:03
